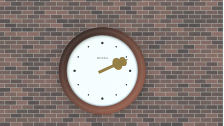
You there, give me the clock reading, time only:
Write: 2:11
